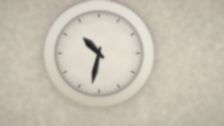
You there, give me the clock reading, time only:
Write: 10:32
